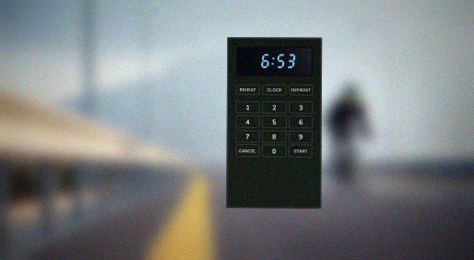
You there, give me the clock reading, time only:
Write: 6:53
